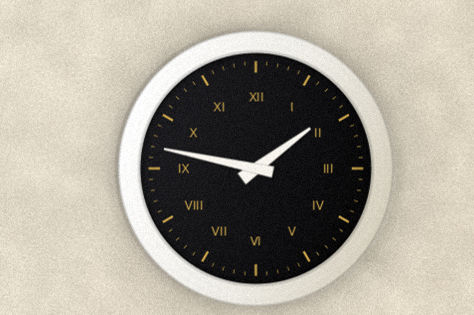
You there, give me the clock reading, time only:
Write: 1:47
